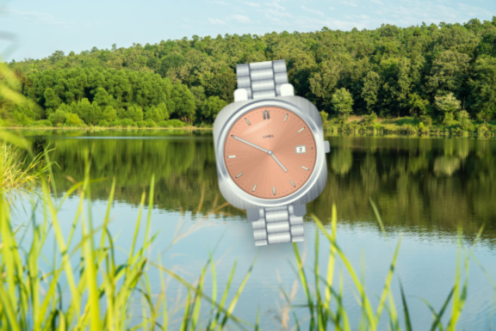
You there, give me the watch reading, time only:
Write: 4:50
